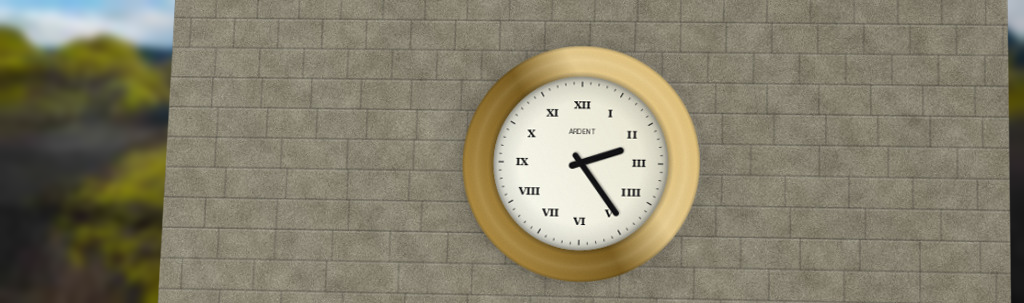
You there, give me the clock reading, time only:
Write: 2:24
